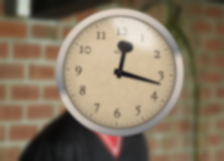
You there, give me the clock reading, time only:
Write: 12:17
